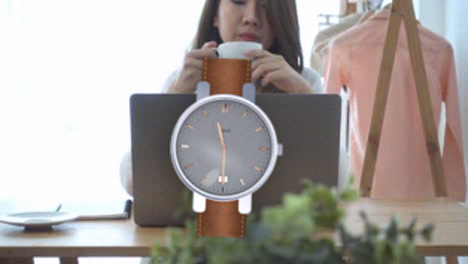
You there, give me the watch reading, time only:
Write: 11:30
